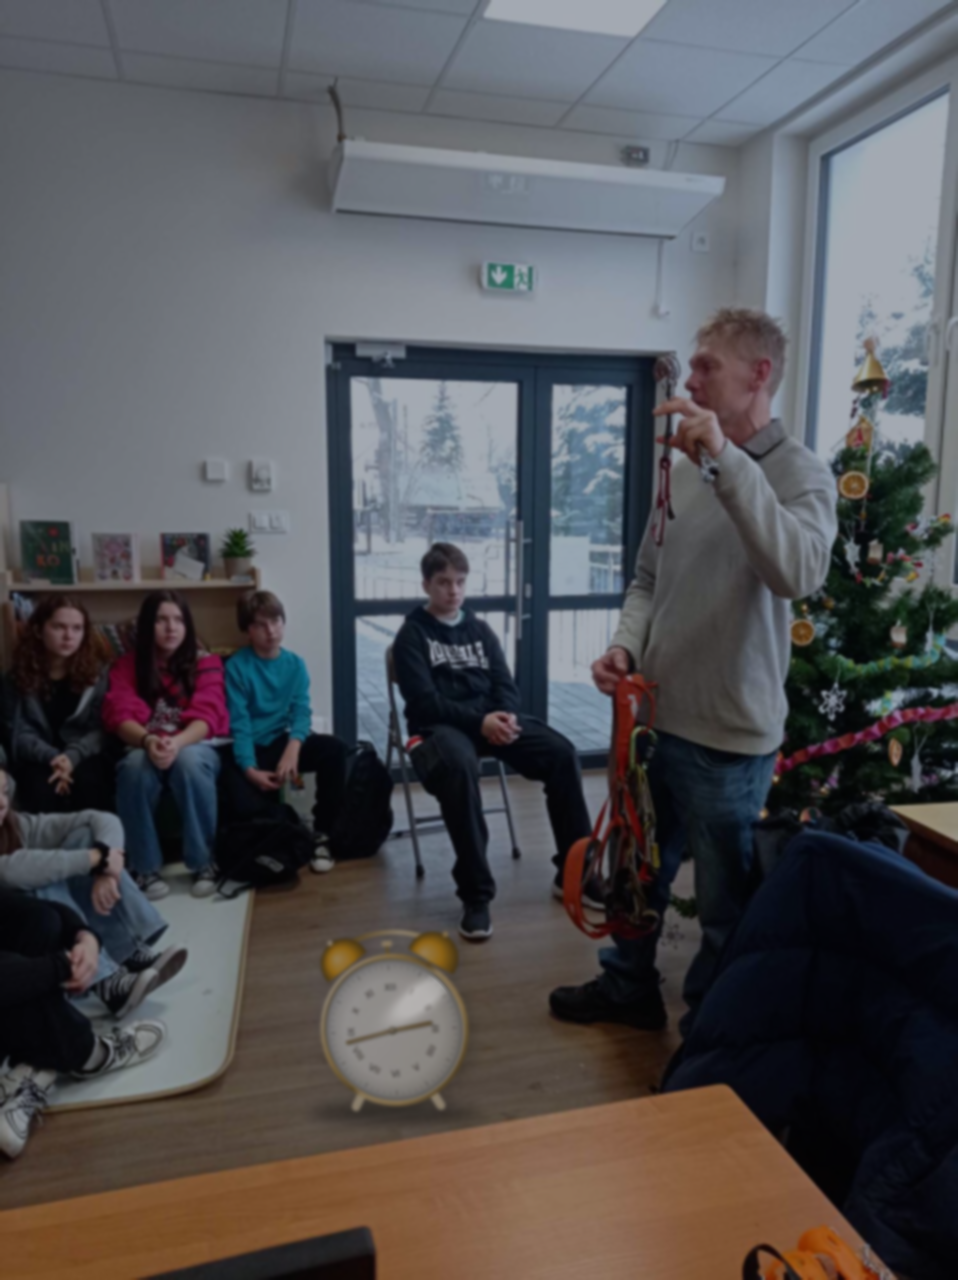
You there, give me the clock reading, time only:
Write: 2:43
